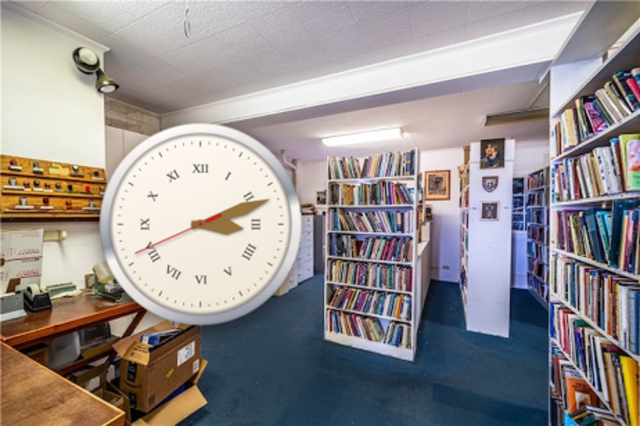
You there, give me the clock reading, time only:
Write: 3:11:41
